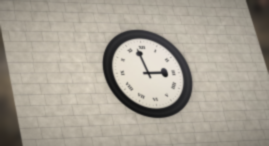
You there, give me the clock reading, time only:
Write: 2:58
